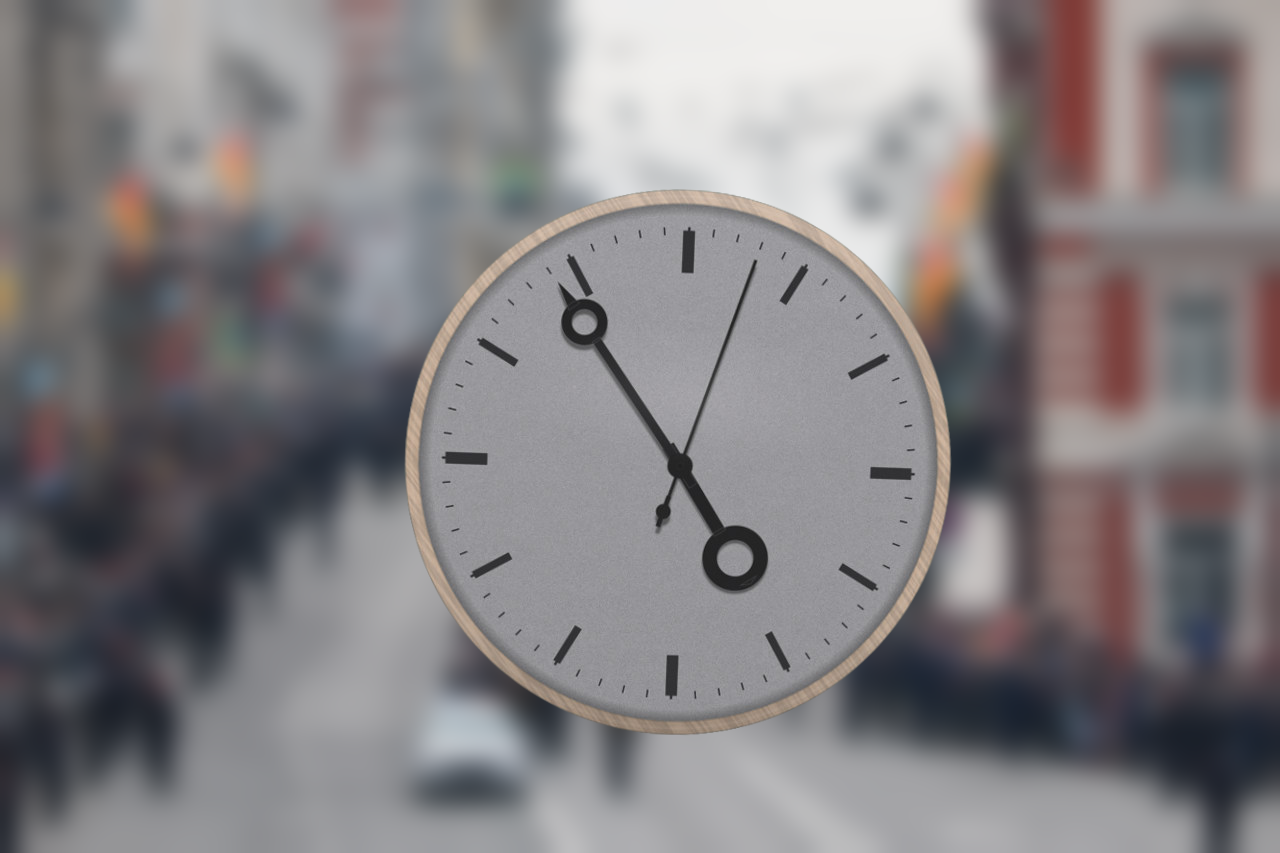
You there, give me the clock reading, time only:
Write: 4:54:03
